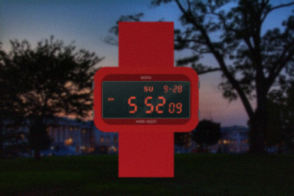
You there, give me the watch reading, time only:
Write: 5:52:09
